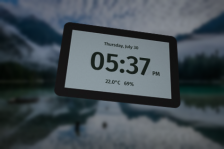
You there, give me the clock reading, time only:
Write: 5:37
